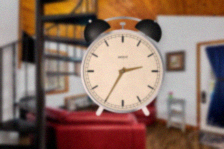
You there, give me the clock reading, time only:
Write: 2:35
